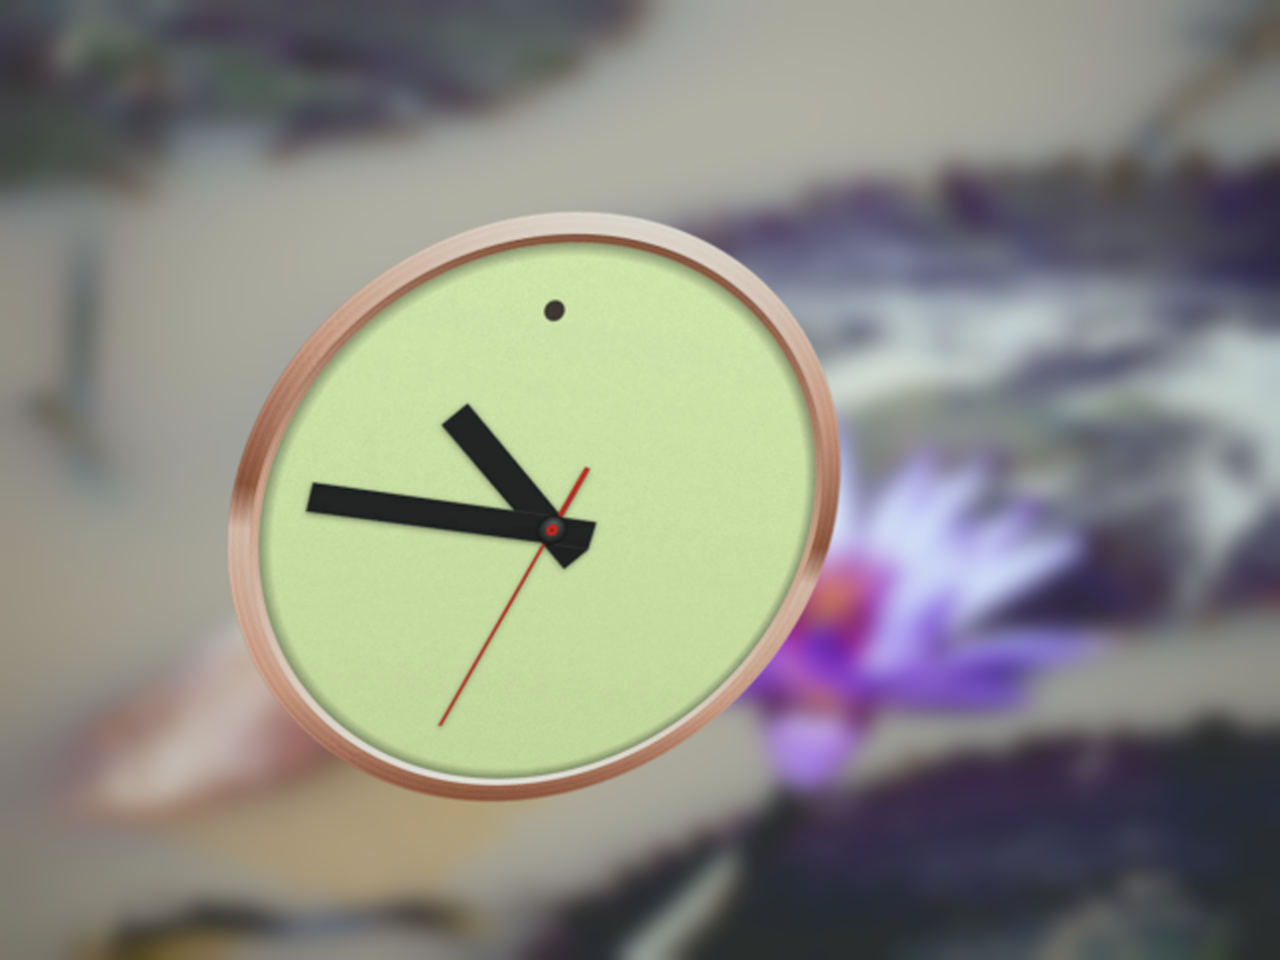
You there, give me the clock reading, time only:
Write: 10:47:35
